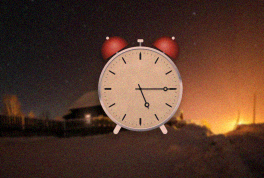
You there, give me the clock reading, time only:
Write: 5:15
